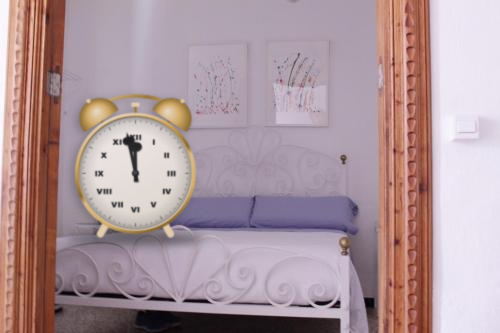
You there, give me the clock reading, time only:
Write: 11:58
